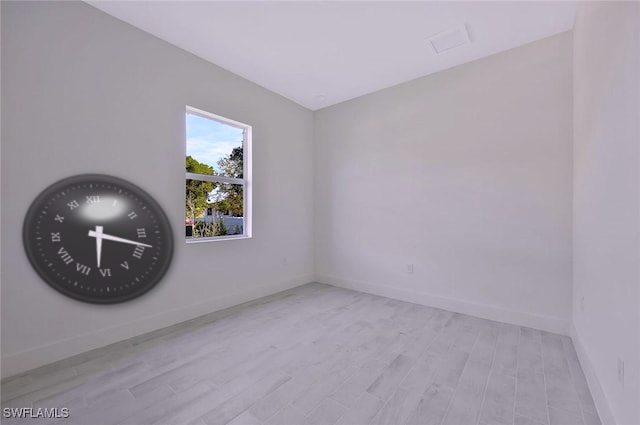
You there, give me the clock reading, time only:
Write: 6:18
